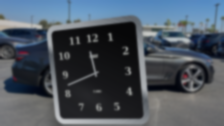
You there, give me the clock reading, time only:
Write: 11:42
